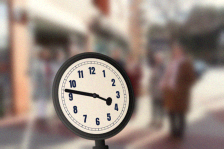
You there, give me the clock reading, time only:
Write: 3:47
